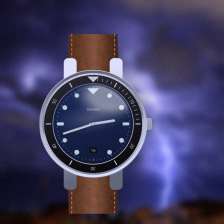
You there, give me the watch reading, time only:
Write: 2:42
